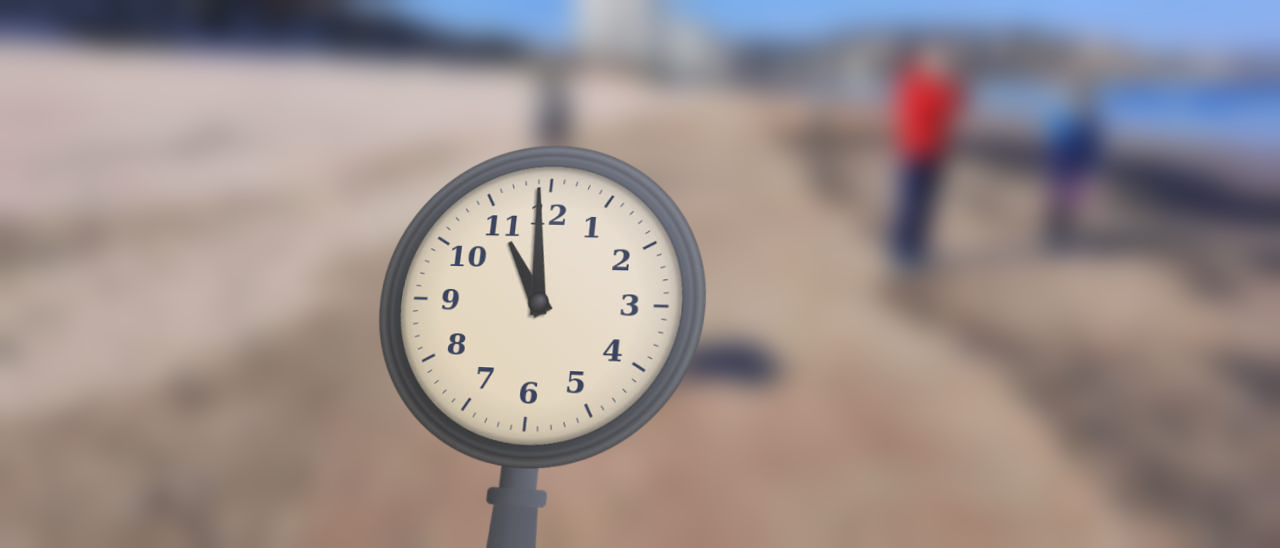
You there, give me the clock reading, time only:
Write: 10:59
